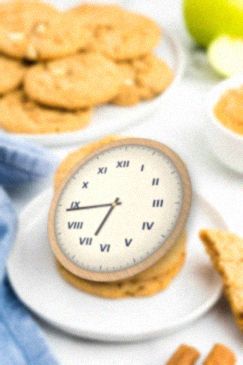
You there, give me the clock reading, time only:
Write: 6:44
